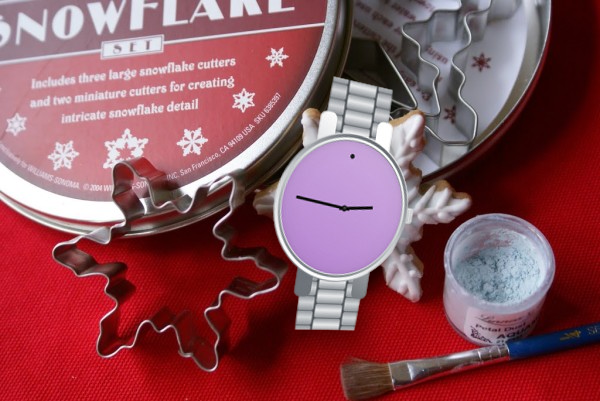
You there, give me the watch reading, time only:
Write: 2:46
